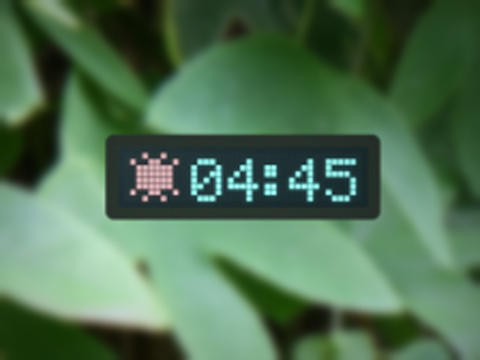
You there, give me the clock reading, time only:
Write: 4:45
